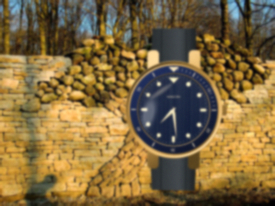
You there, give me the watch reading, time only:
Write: 7:29
